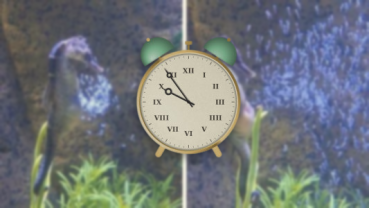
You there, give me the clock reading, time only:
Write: 9:54
